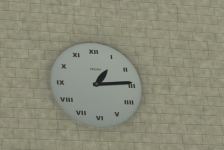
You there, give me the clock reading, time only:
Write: 1:14
